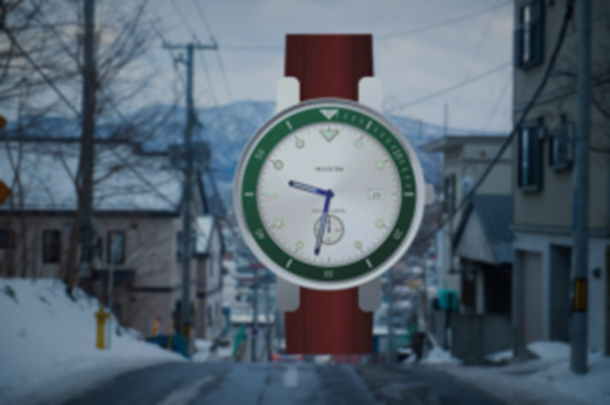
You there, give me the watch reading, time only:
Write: 9:32
